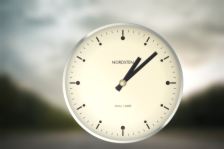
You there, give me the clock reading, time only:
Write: 1:08
